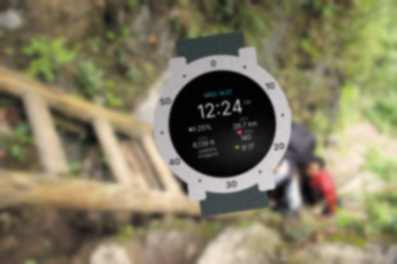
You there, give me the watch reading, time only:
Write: 12:24
